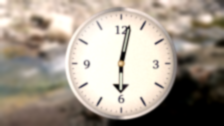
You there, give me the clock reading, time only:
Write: 6:02
